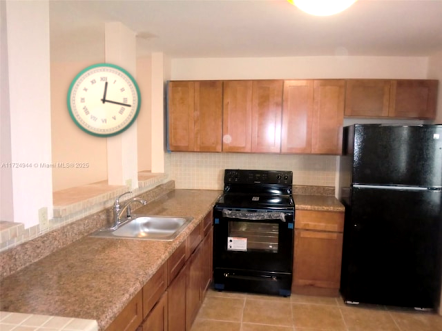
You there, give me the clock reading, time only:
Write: 12:17
